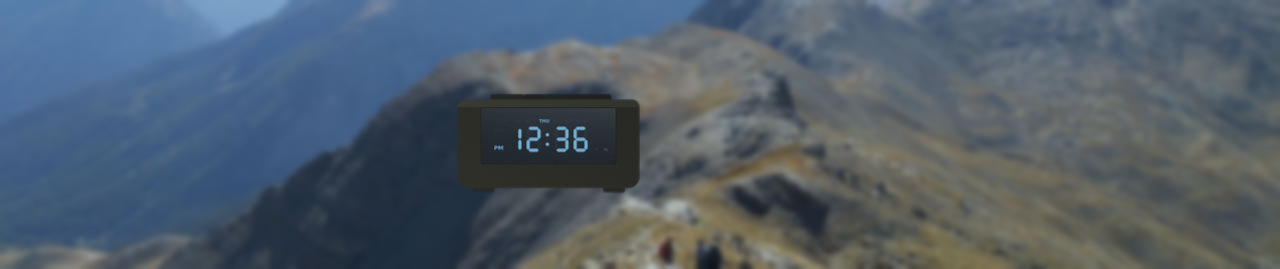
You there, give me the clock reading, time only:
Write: 12:36
